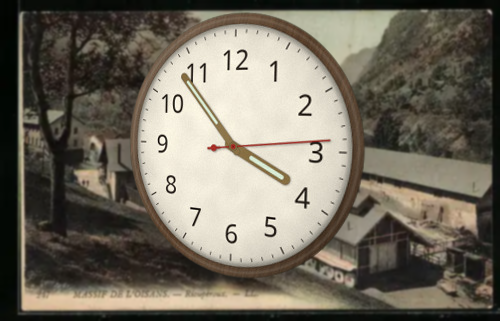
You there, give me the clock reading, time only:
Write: 3:53:14
